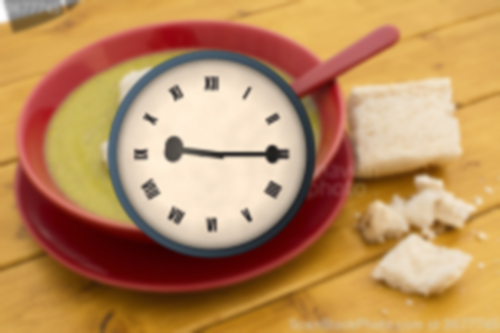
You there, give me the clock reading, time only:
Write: 9:15
